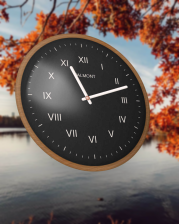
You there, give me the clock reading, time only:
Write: 11:12
